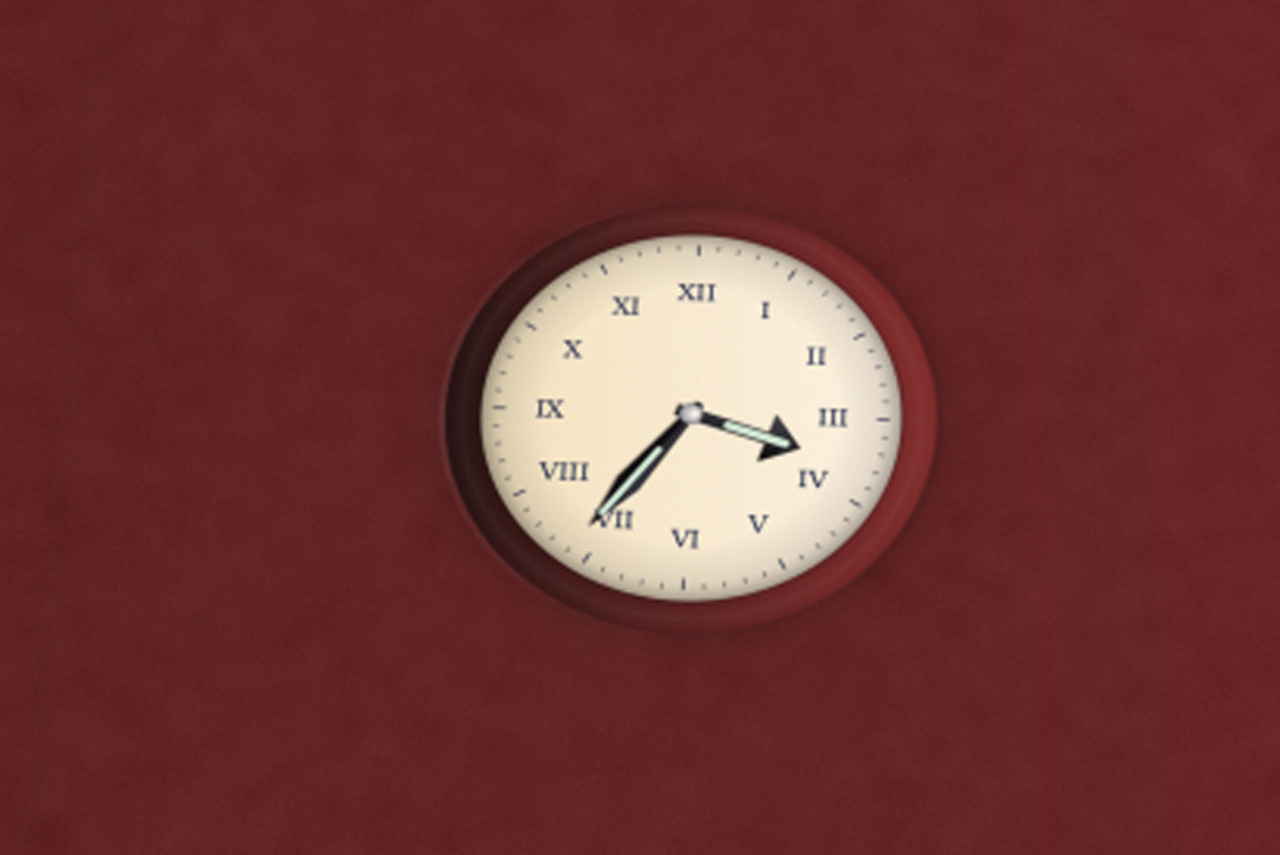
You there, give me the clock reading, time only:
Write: 3:36
